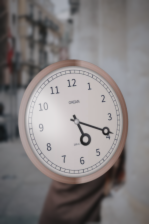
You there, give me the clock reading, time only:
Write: 5:19
